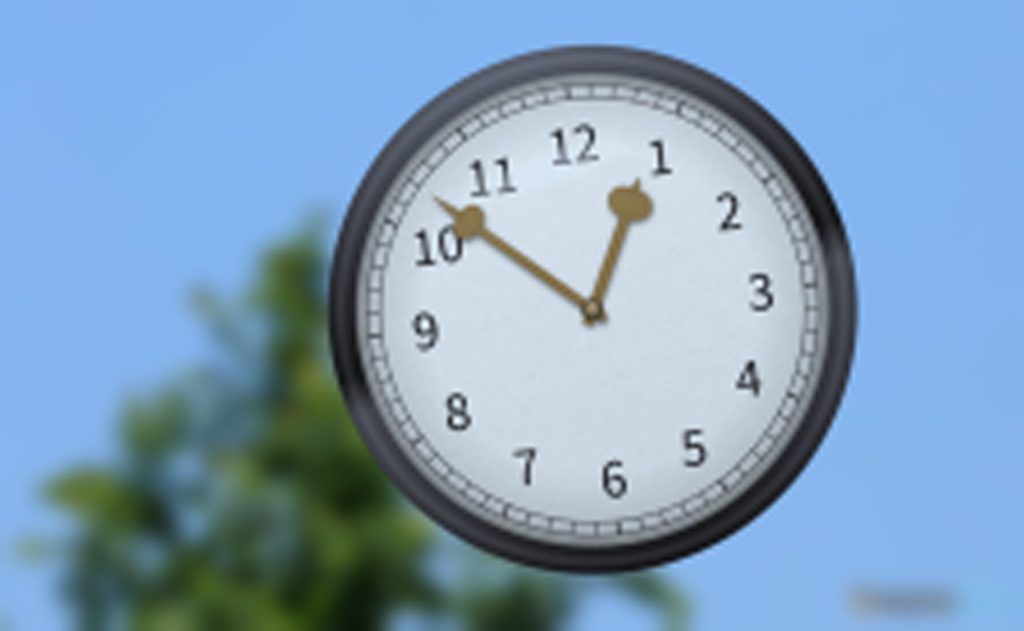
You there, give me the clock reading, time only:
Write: 12:52
